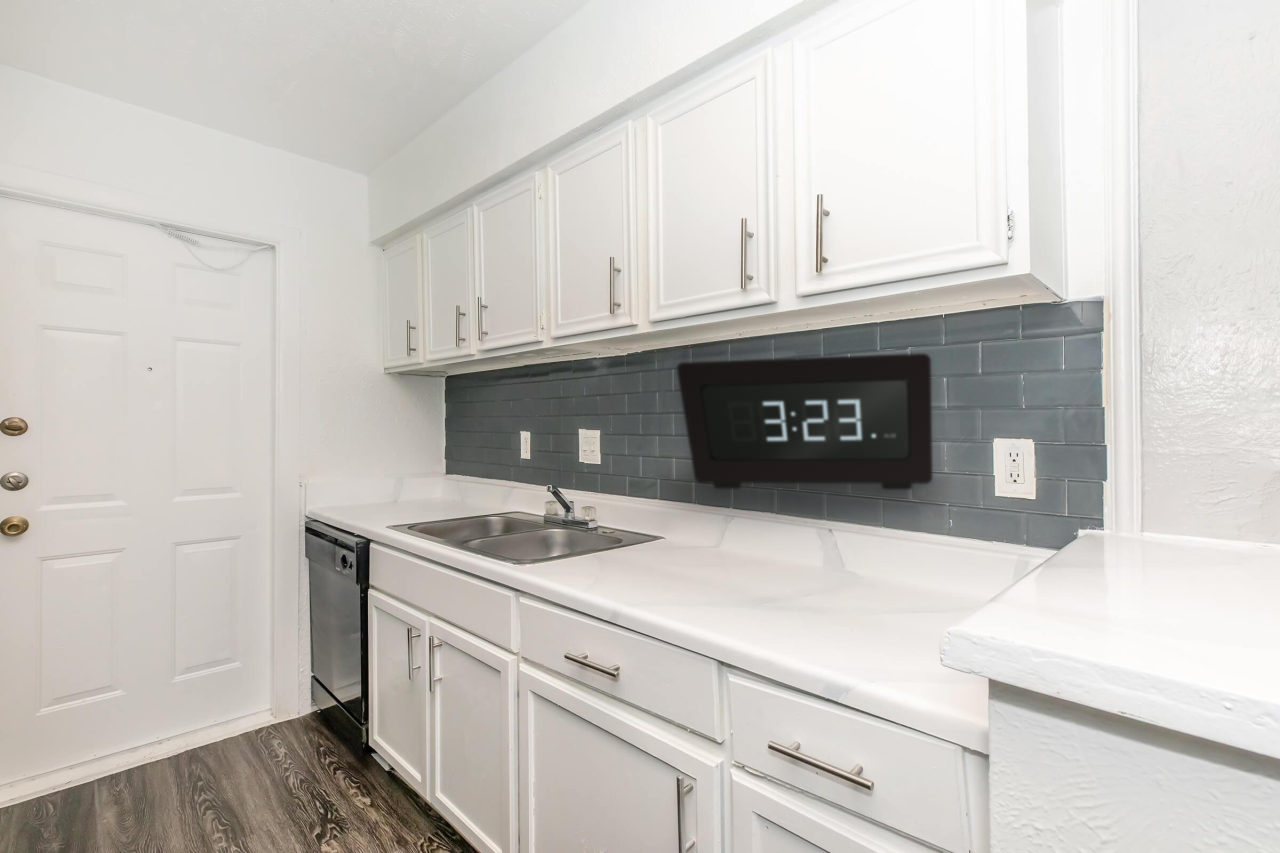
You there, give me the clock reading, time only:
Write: 3:23
